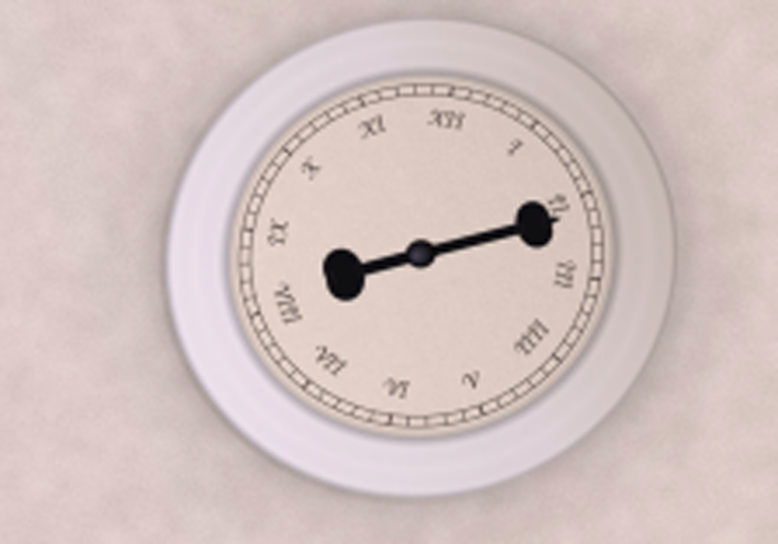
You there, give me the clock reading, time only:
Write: 8:11
